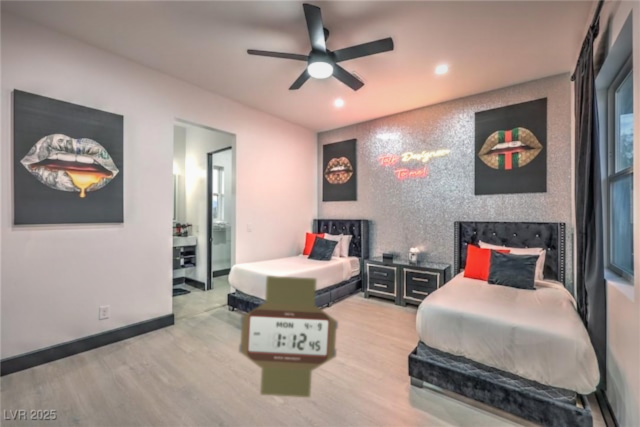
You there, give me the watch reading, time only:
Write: 1:12
